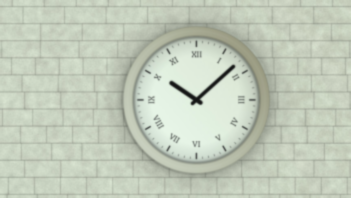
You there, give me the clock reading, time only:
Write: 10:08
